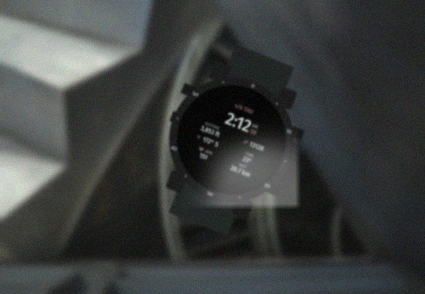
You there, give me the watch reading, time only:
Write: 2:12
